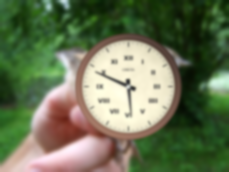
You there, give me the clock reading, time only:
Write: 5:49
